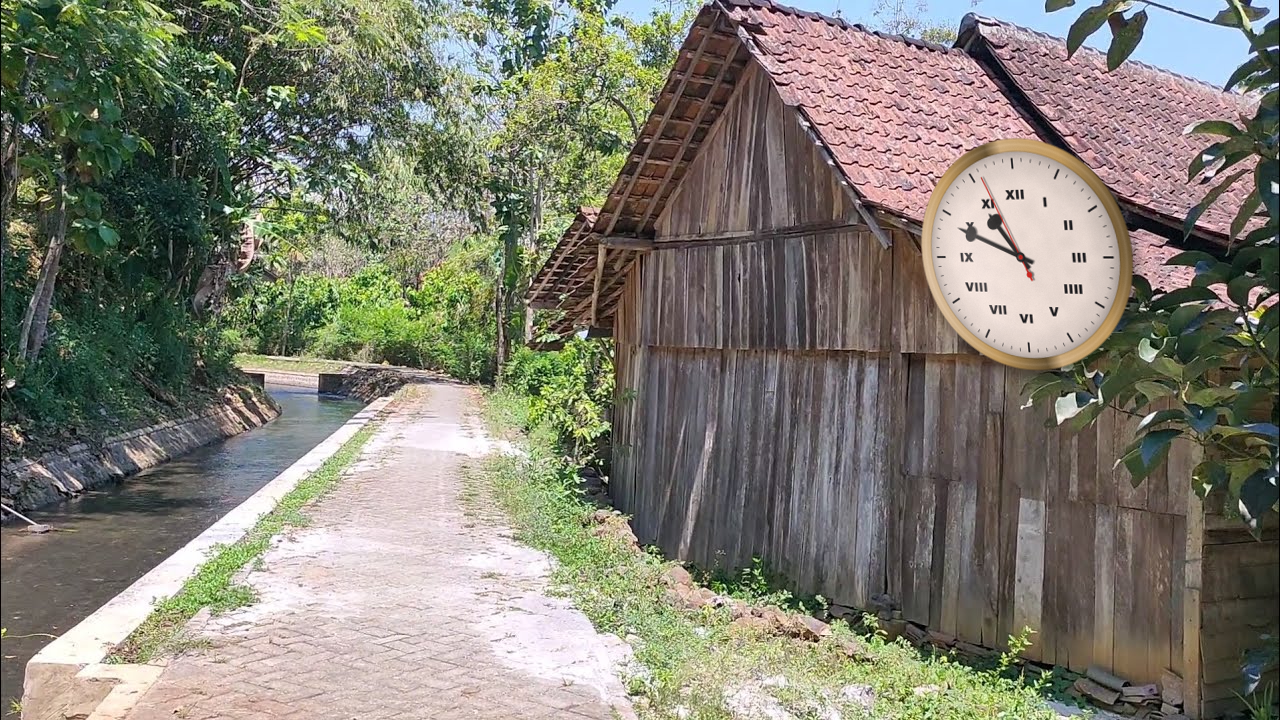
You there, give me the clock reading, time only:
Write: 10:48:56
